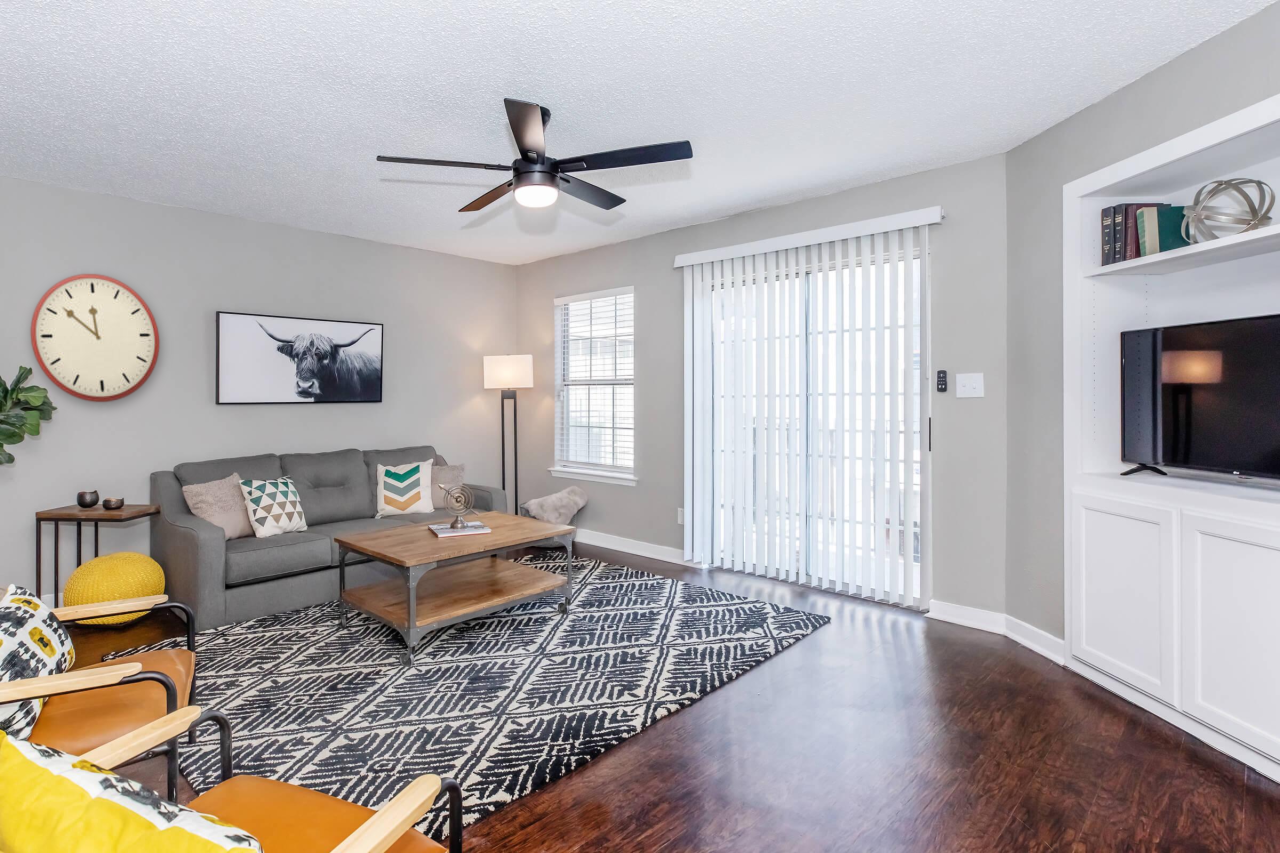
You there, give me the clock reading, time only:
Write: 11:52
